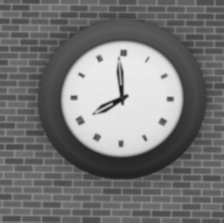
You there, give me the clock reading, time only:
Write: 7:59
